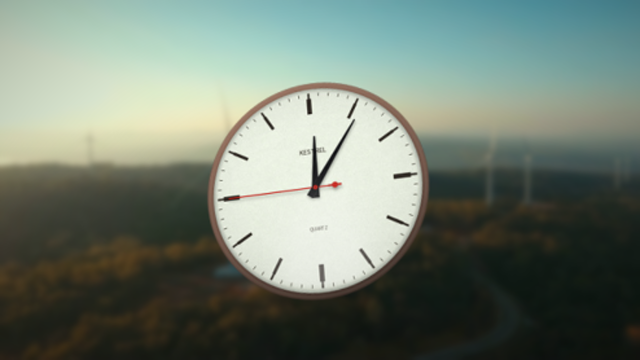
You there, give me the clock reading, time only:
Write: 12:05:45
